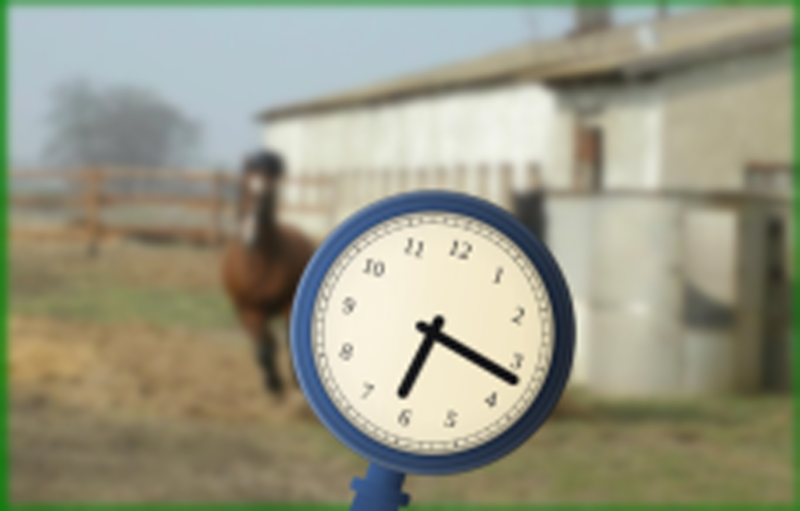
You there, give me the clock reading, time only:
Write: 6:17
